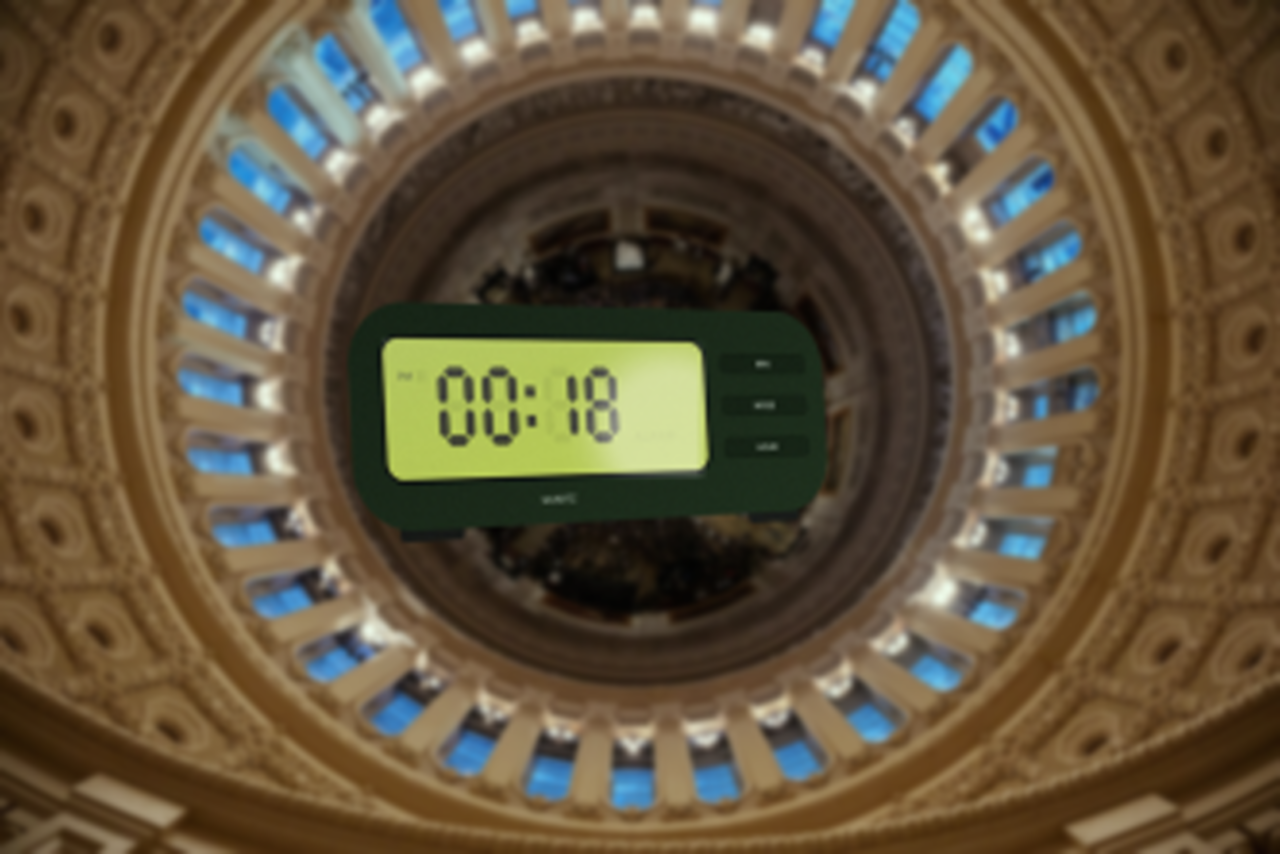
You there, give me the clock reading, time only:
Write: 0:18
